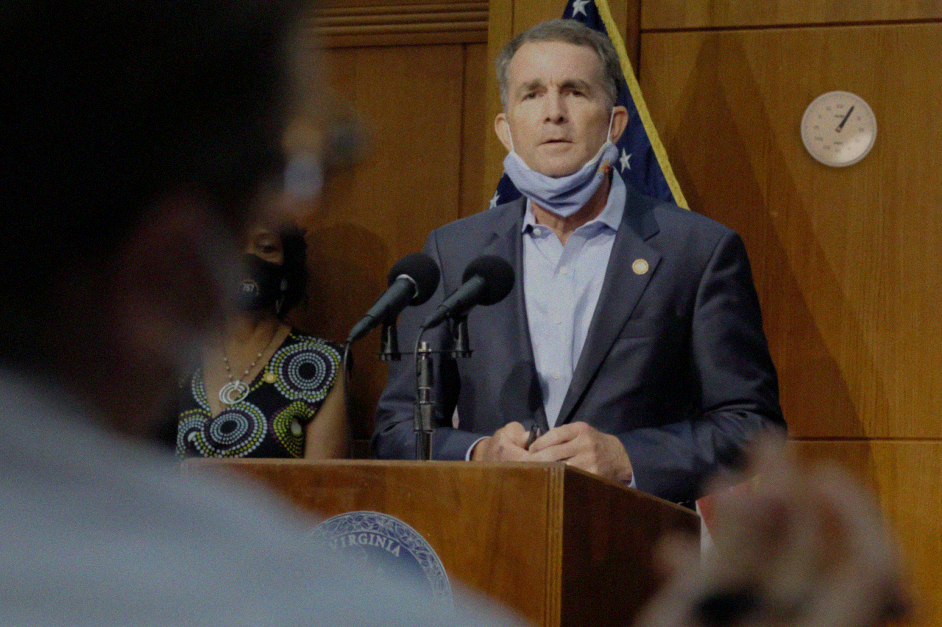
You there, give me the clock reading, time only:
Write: 1:05
